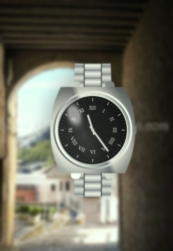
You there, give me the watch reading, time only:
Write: 11:24
